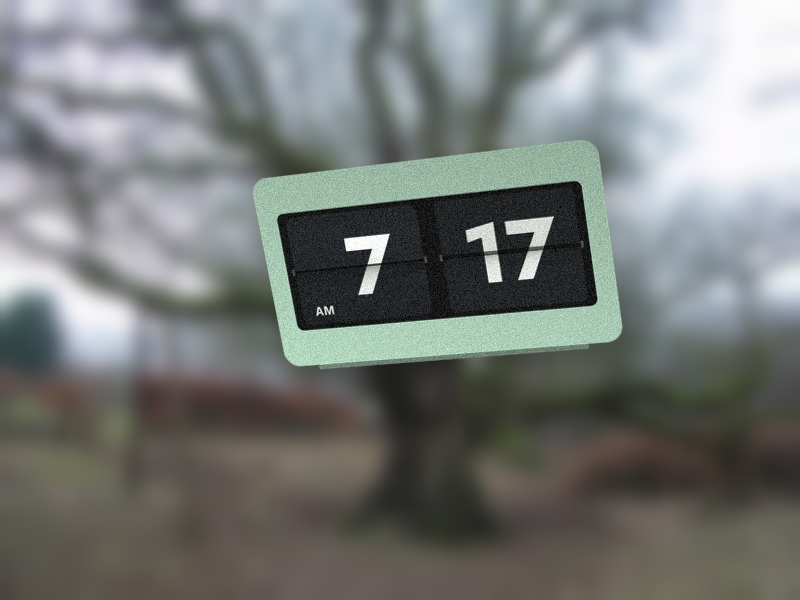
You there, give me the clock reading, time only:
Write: 7:17
